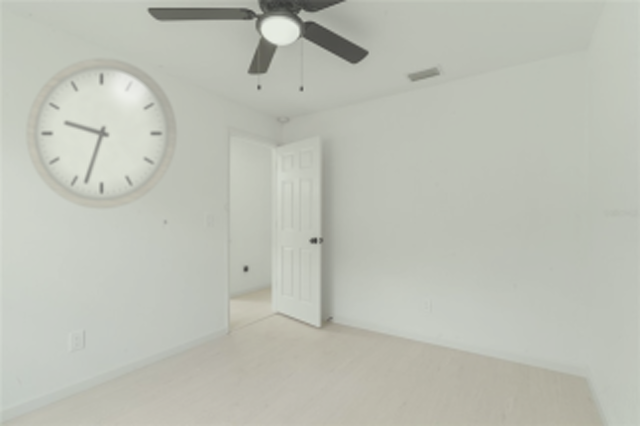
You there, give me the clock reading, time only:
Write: 9:33
